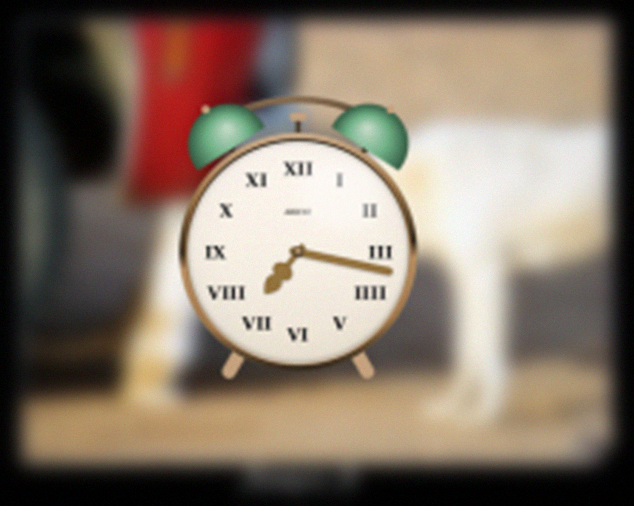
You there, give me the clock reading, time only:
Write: 7:17
